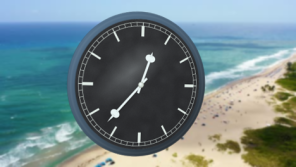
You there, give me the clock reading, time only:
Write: 12:37
